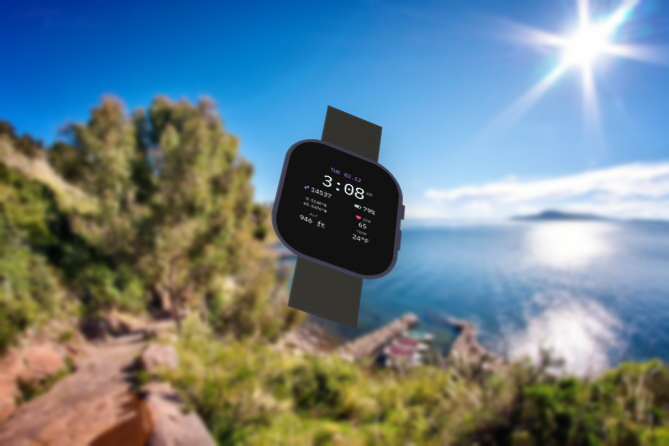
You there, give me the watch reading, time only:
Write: 3:08
